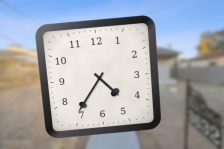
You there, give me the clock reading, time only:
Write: 4:36
